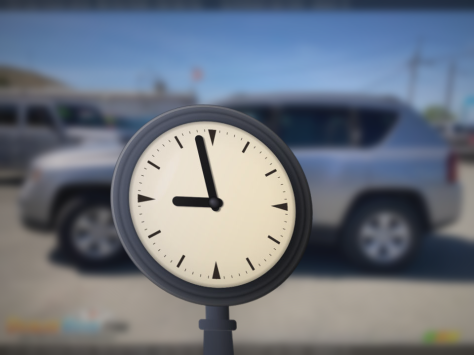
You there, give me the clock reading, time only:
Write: 8:58
